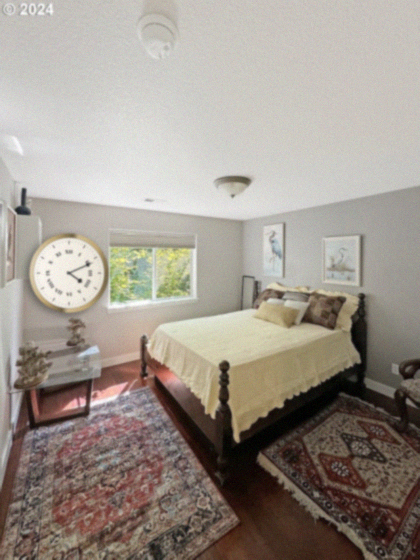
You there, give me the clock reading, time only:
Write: 4:11
